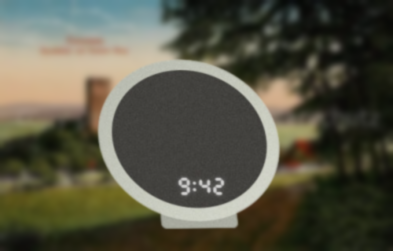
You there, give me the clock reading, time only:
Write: 9:42
